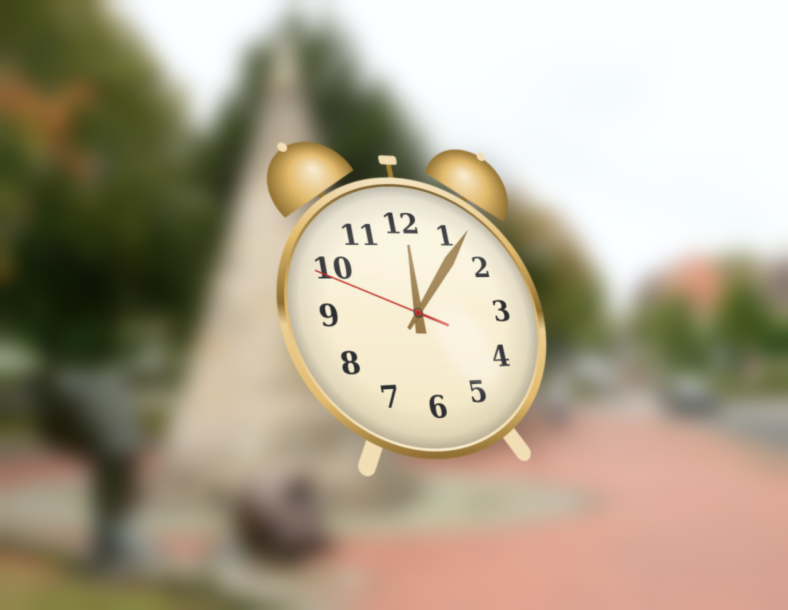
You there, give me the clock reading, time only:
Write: 12:06:49
